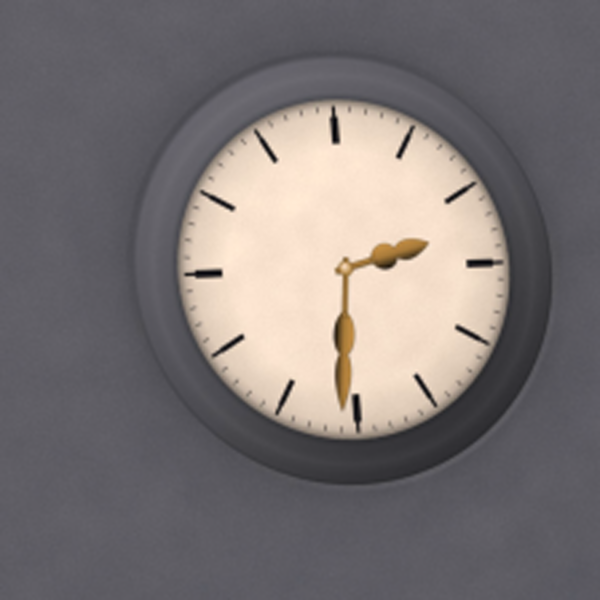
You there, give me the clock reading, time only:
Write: 2:31
